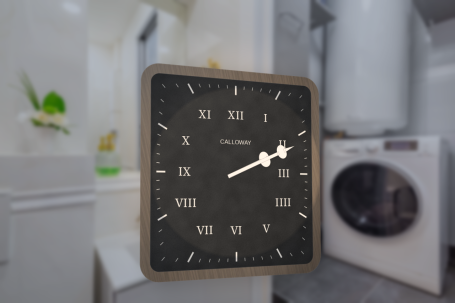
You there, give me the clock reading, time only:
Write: 2:11
